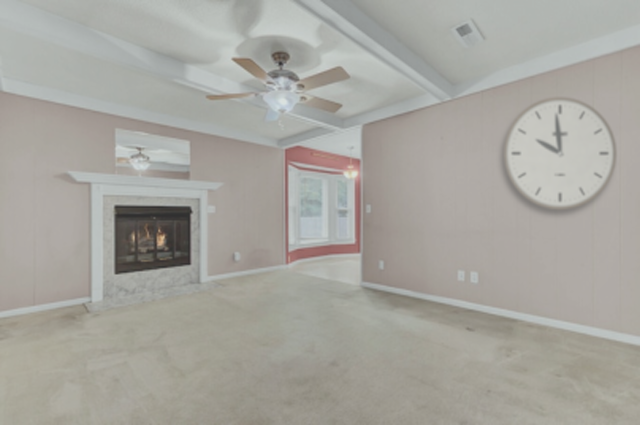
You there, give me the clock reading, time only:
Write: 9:59
